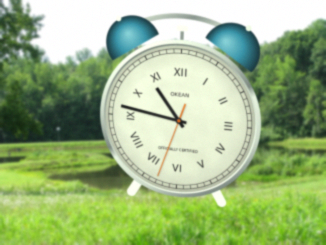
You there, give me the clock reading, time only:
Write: 10:46:33
